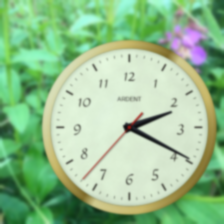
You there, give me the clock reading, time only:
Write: 2:19:37
